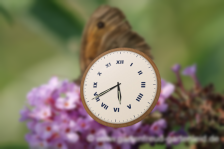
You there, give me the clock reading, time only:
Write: 5:40
